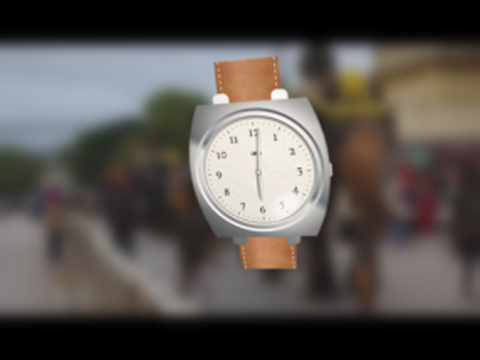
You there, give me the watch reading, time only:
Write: 6:01
